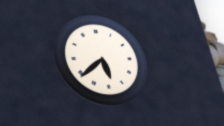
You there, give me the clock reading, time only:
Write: 5:39
